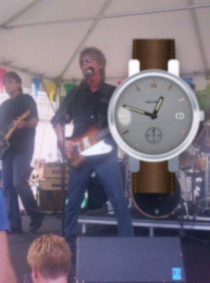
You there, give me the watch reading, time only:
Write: 12:48
